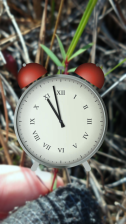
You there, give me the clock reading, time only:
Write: 10:58
